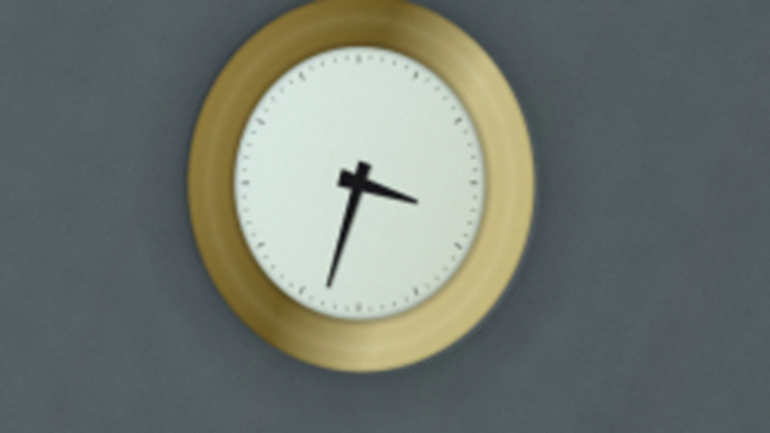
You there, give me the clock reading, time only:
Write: 3:33
